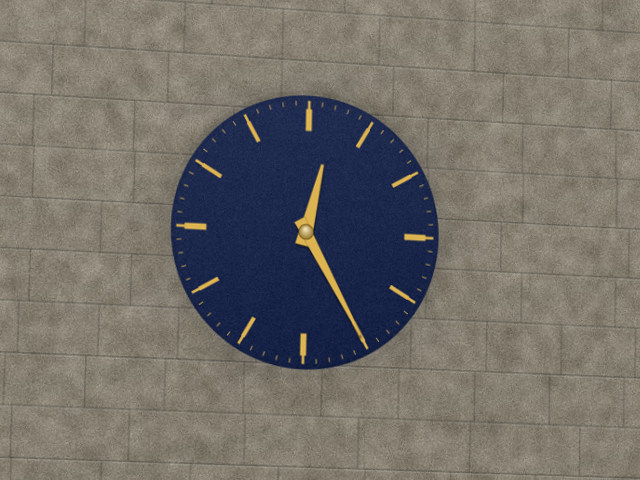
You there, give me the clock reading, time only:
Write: 12:25
